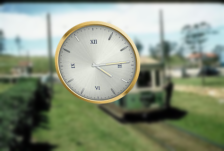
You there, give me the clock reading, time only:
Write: 4:14
